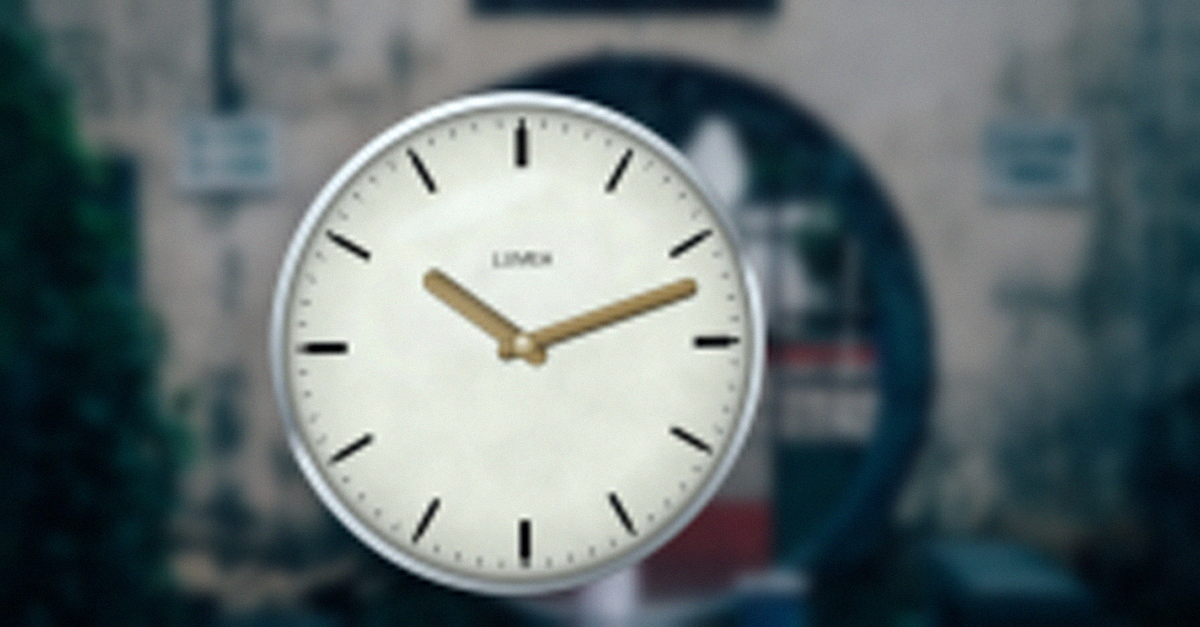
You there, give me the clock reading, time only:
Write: 10:12
